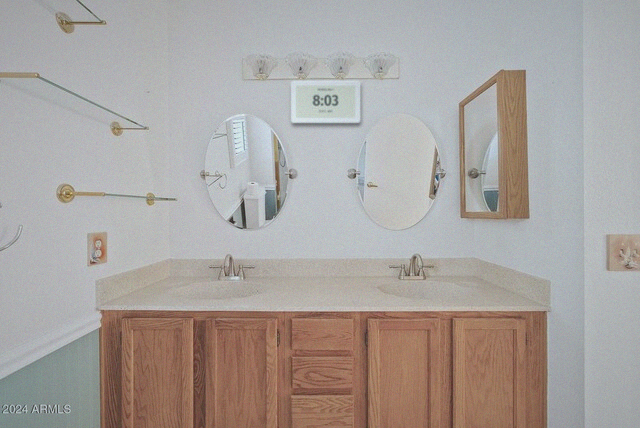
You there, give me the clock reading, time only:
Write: 8:03
